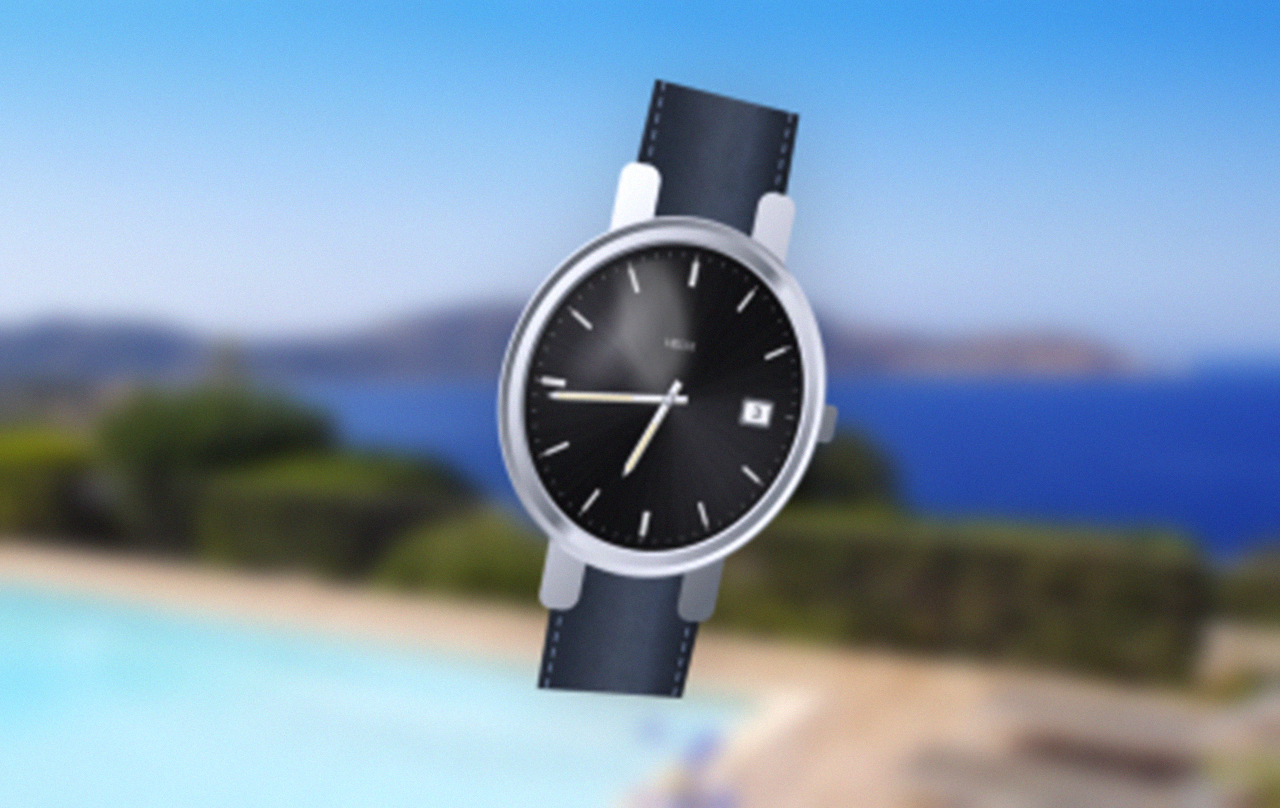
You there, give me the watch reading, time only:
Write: 6:44
